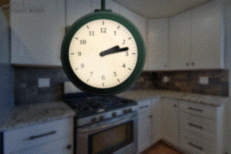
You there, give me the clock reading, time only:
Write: 2:13
